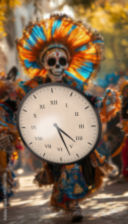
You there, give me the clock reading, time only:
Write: 4:27
